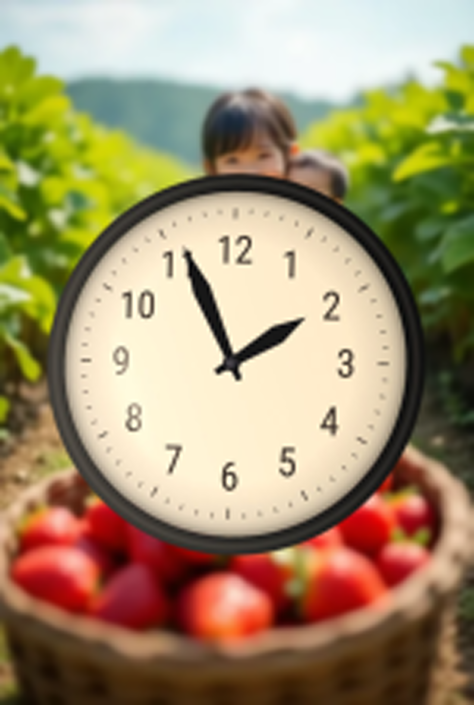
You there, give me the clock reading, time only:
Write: 1:56
